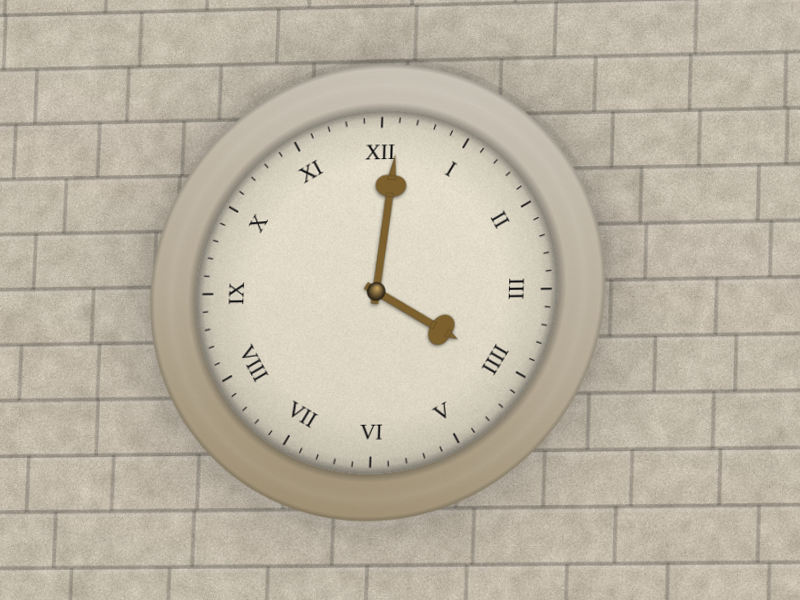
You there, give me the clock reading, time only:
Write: 4:01
